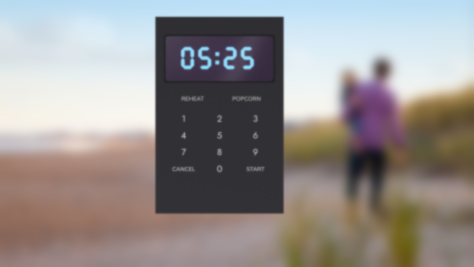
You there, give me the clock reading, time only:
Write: 5:25
